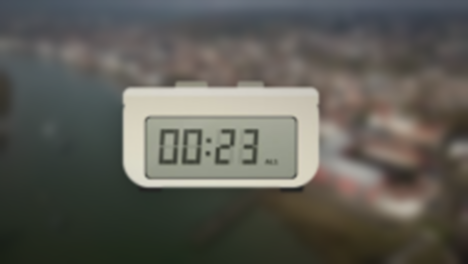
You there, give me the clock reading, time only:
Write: 0:23
